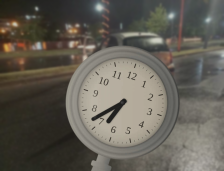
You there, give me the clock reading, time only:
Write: 6:37
